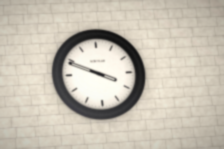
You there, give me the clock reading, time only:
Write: 3:49
